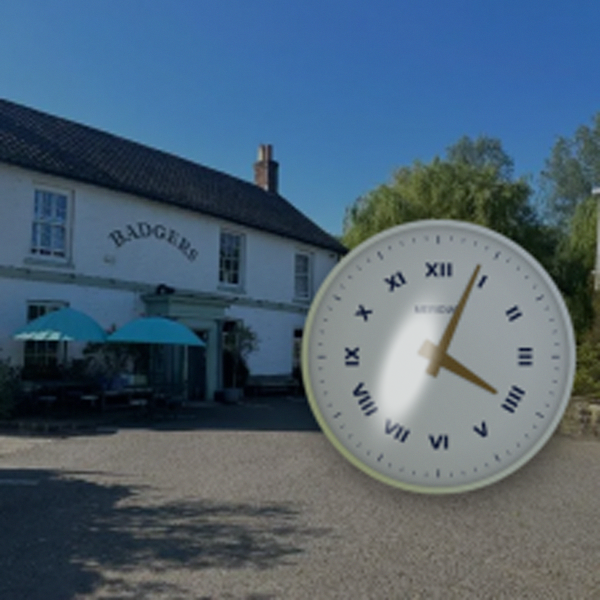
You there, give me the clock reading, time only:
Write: 4:04
